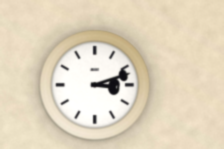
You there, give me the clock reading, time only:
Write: 3:12
